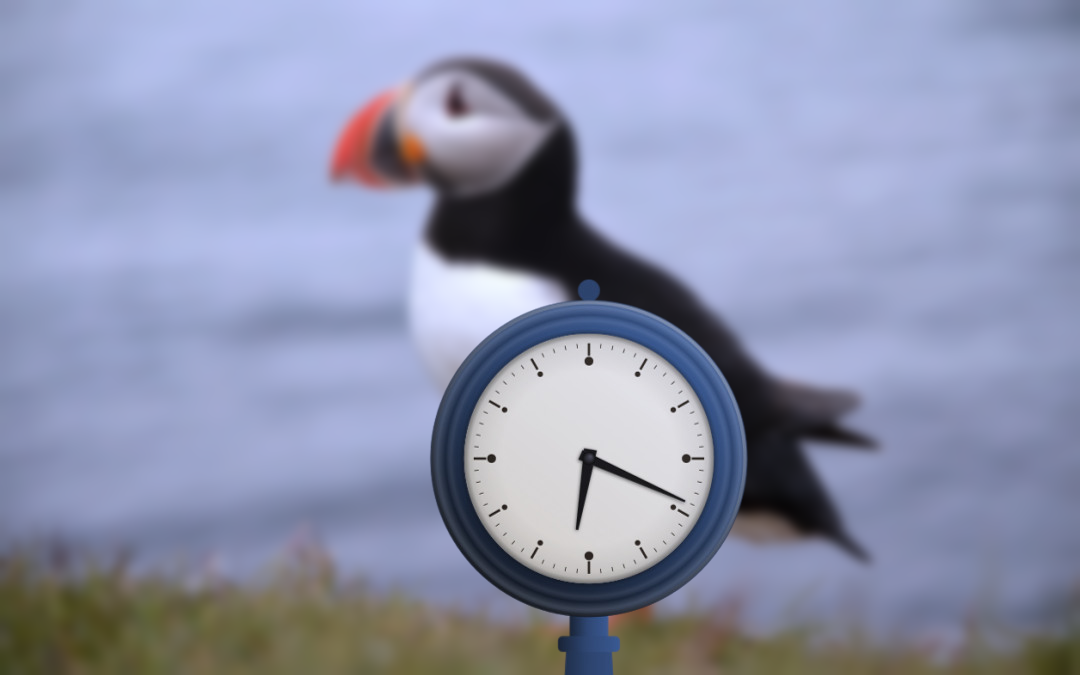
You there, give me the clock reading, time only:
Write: 6:19
